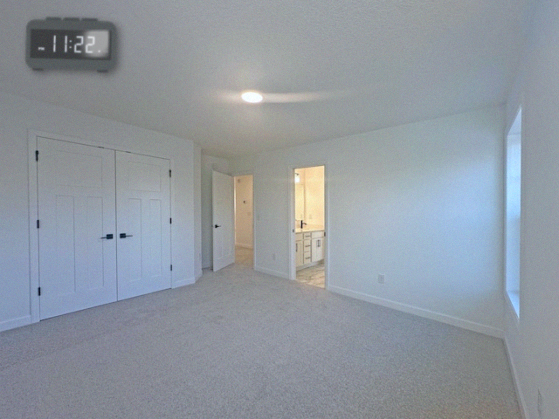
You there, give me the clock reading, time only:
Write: 11:22
